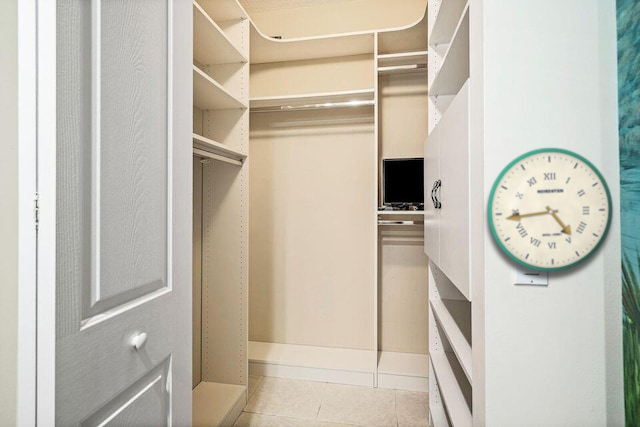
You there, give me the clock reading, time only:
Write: 4:44
